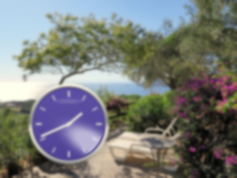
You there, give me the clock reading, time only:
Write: 1:41
